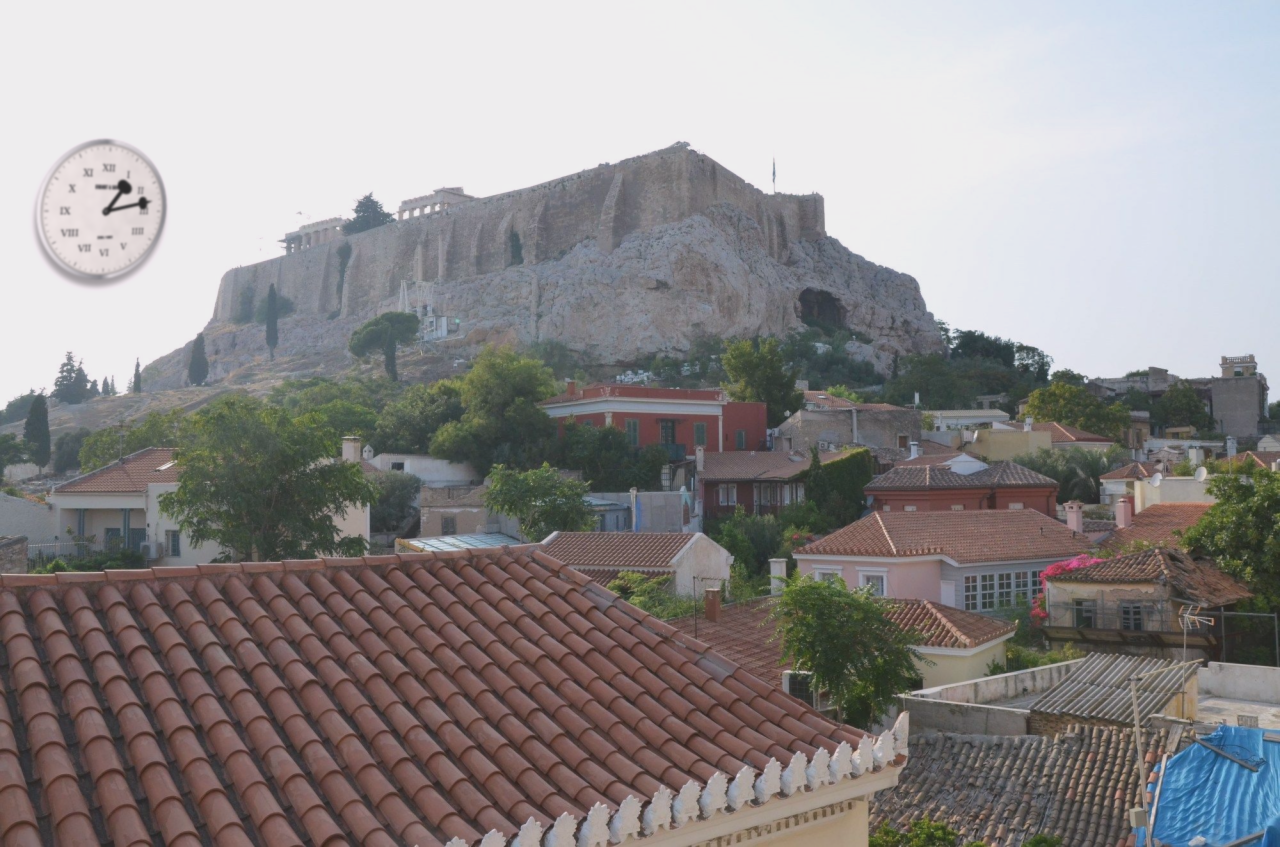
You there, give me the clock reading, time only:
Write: 1:13
